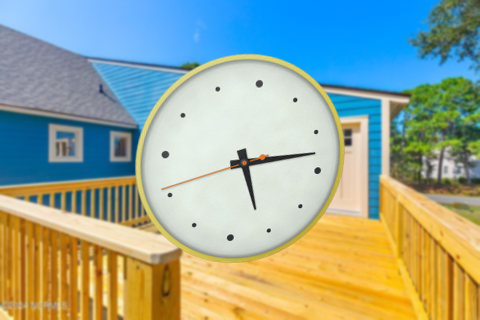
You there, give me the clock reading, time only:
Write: 5:12:41
